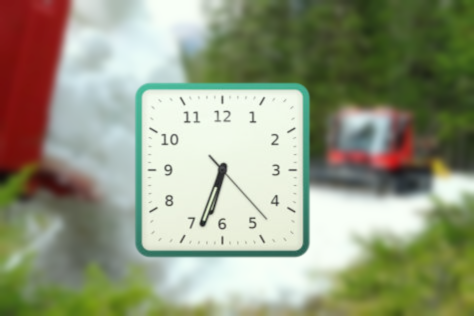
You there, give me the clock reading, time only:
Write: 6:33:23
